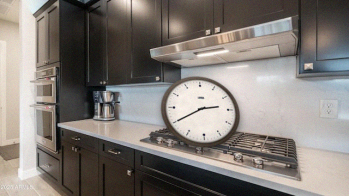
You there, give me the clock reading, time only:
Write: 2:40
